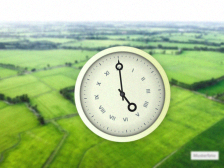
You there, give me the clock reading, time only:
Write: 5:00
